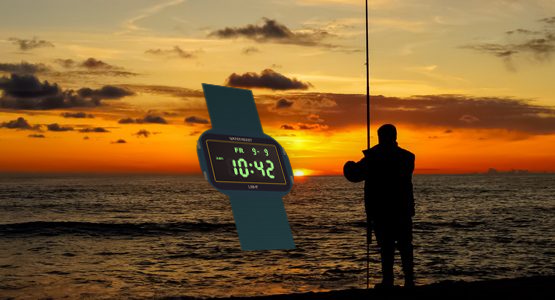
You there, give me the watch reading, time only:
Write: 10:42
